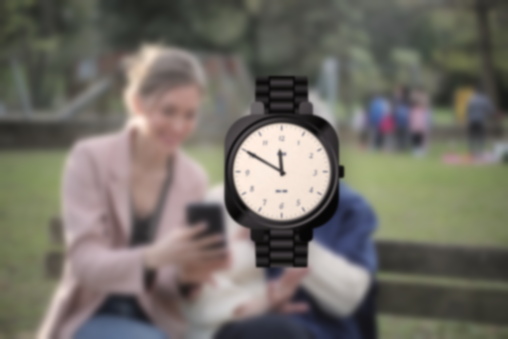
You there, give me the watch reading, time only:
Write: 11:50
